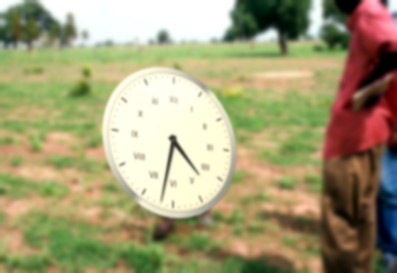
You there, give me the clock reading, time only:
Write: 4:32
